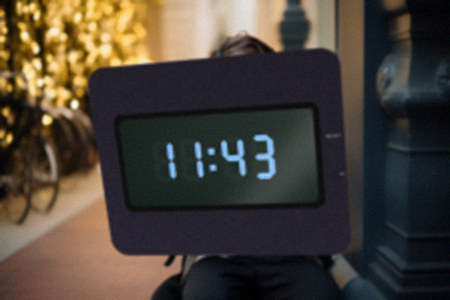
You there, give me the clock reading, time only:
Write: 11:43
